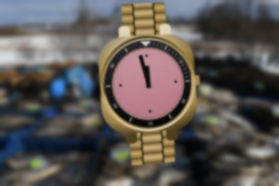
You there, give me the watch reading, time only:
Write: 11:58
